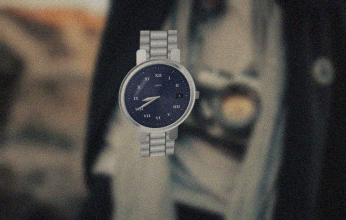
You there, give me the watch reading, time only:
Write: 8:40
